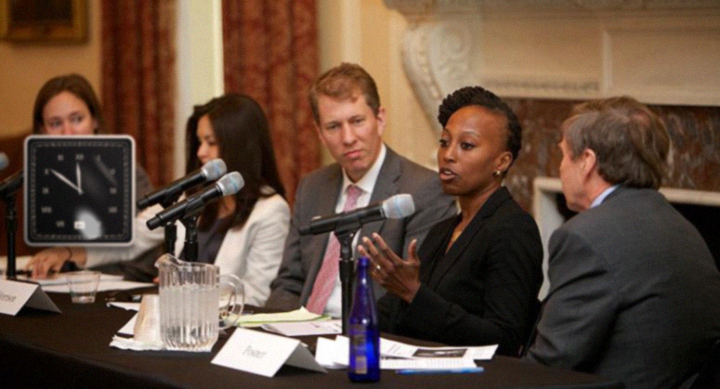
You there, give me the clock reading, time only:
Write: 11:51
